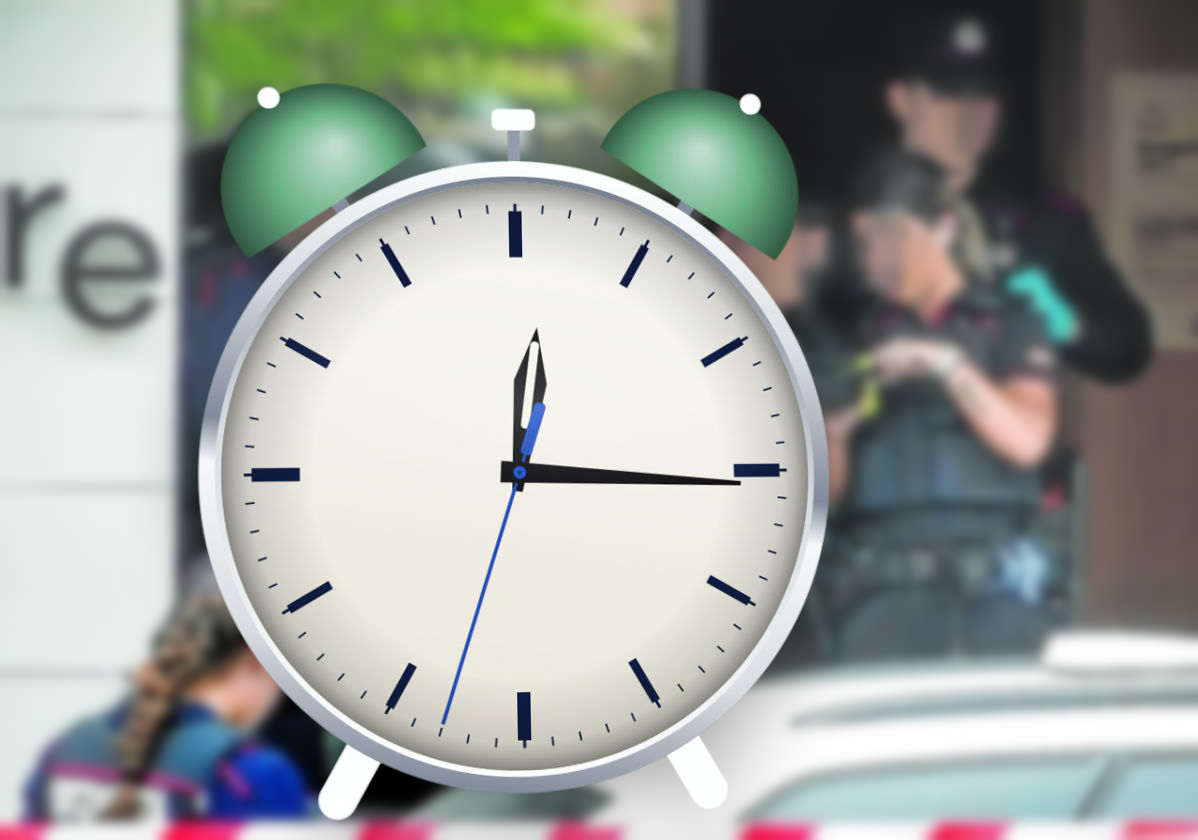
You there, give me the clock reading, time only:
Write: 12:15:33
